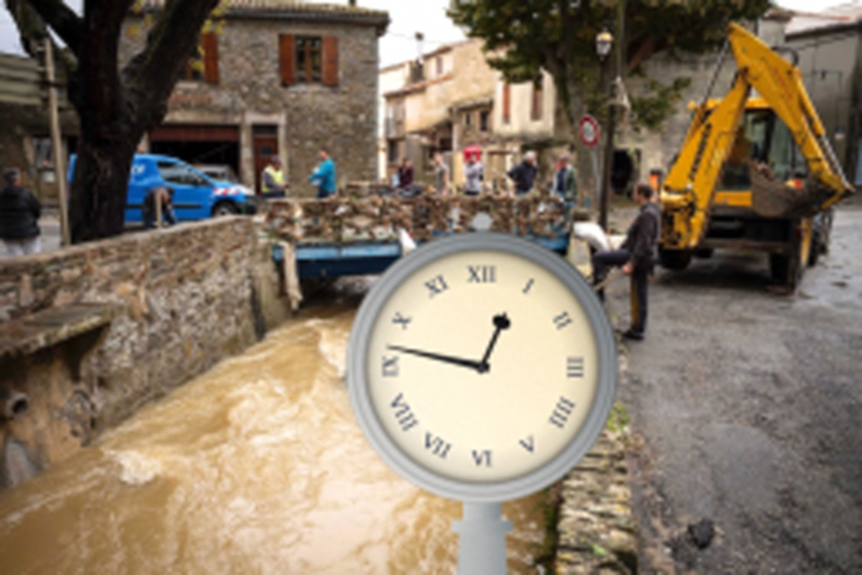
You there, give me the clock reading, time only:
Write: 12:47
